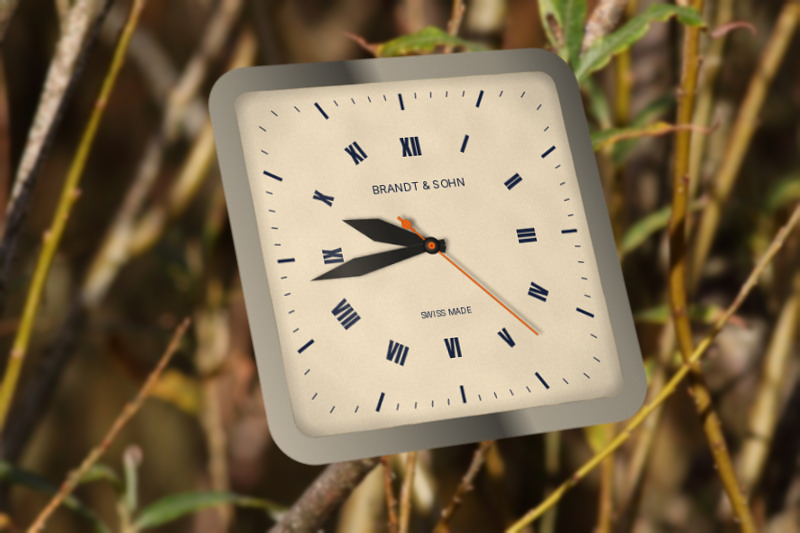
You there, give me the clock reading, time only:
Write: 9:43:23
